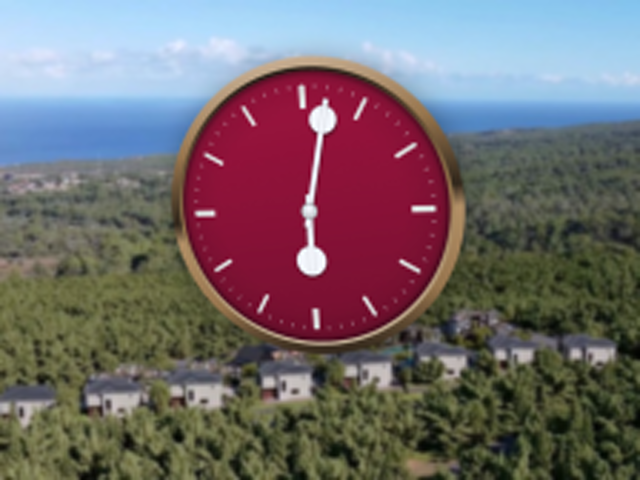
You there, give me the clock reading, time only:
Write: 6:02
